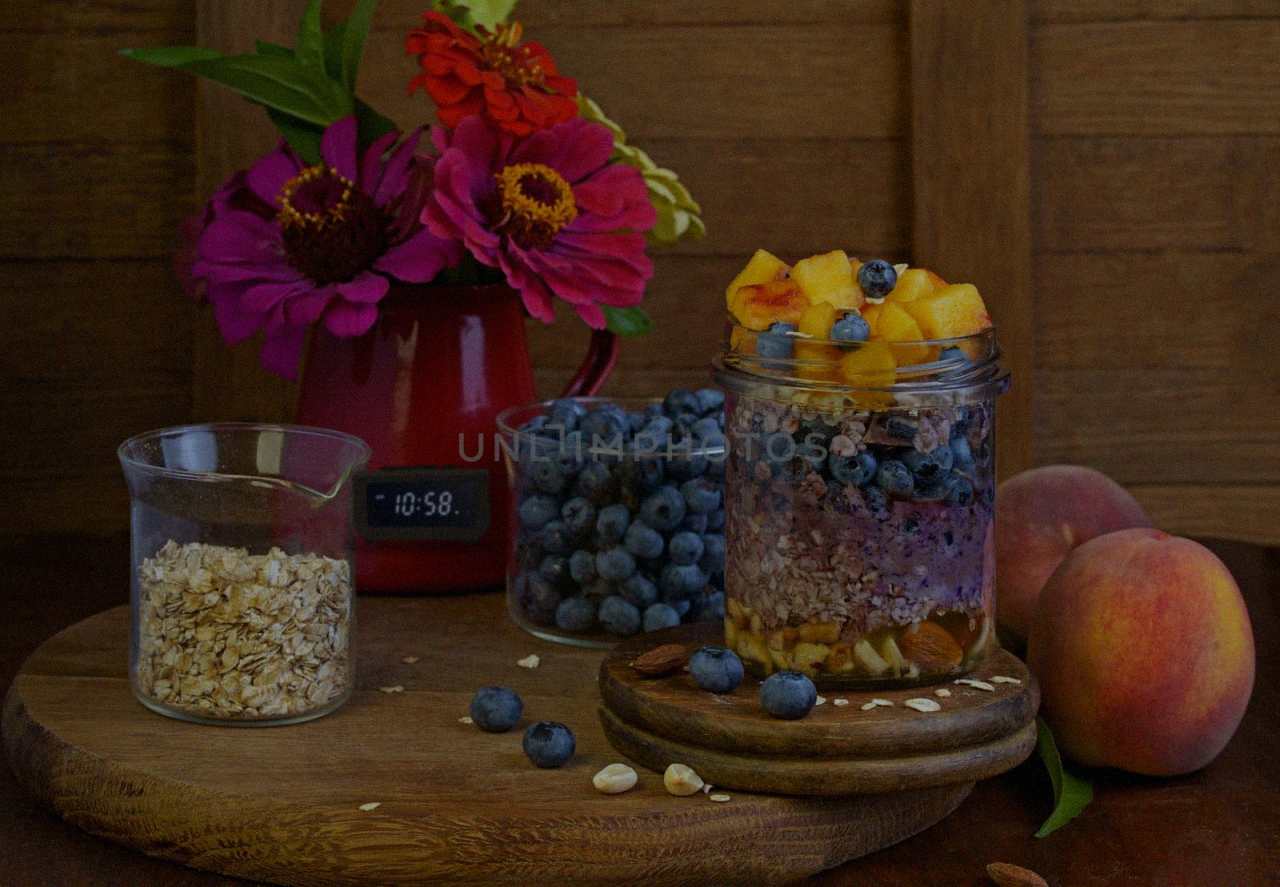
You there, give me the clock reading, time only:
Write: 10:58
